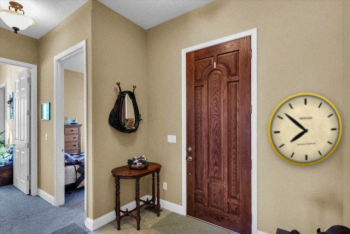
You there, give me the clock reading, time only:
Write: 7:52
